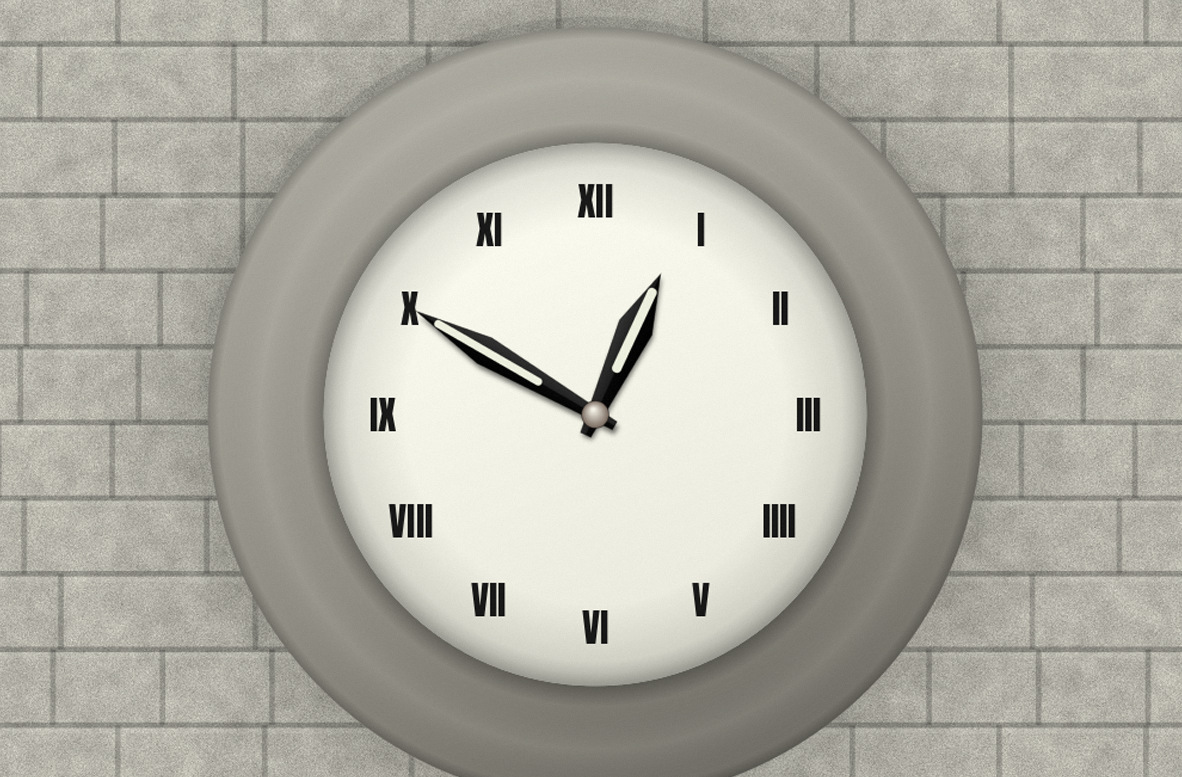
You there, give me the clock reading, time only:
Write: 12:50
